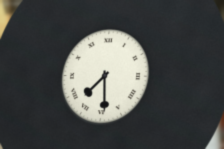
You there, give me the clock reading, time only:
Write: 7:29
